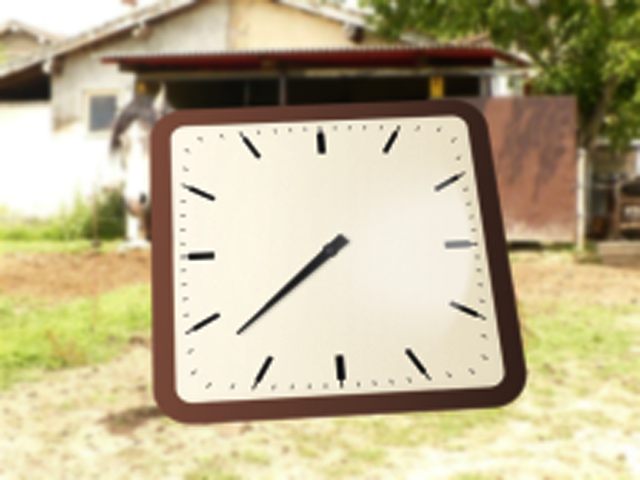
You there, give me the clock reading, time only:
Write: 7:38
